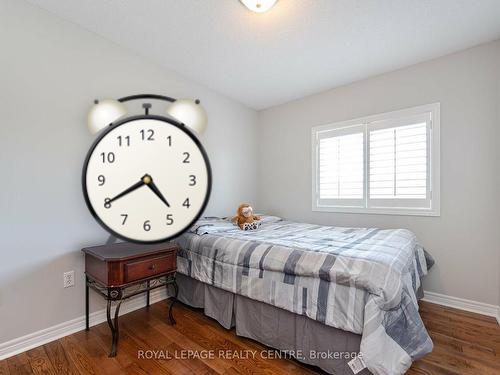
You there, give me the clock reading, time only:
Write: 4:40
